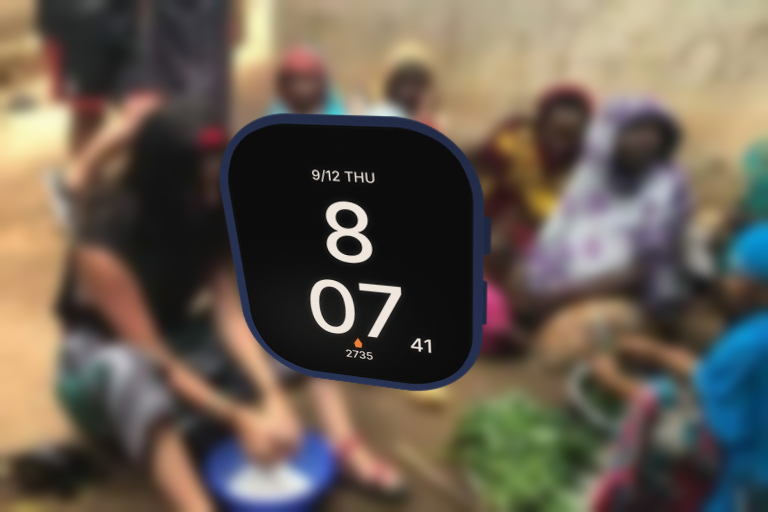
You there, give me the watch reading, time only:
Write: 8:07:41
